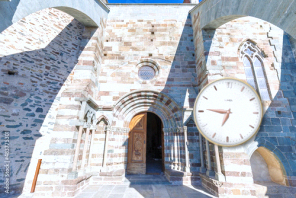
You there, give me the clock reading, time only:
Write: 6:46
